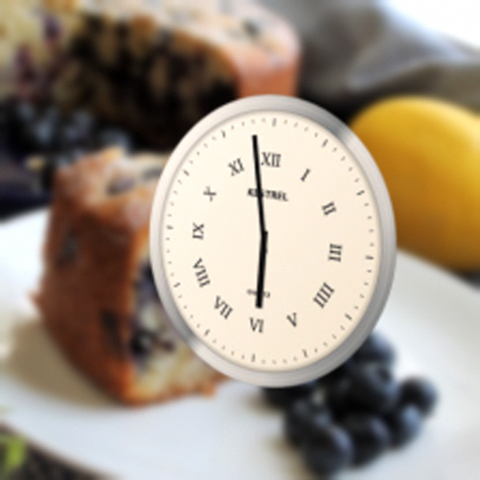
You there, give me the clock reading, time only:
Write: 5:58
